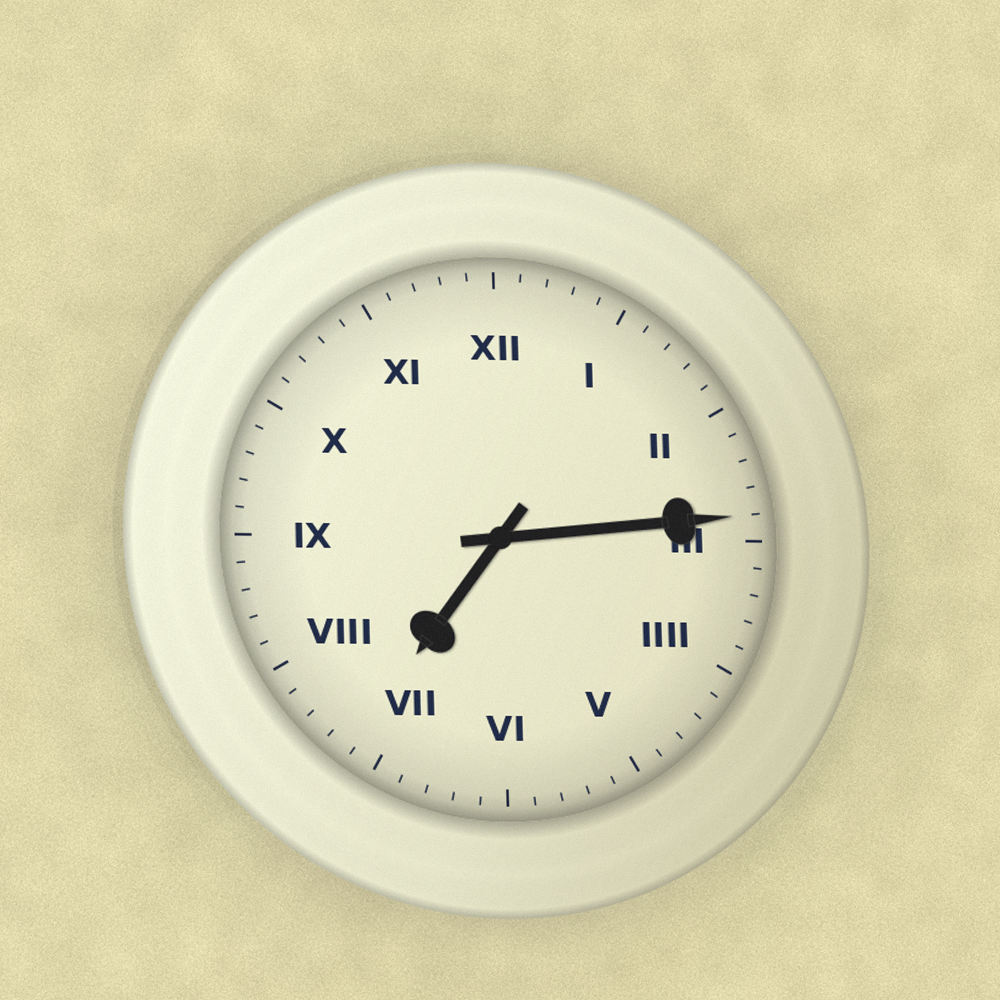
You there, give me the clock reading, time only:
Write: 7:14
